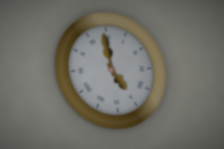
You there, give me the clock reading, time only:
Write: 4:59
